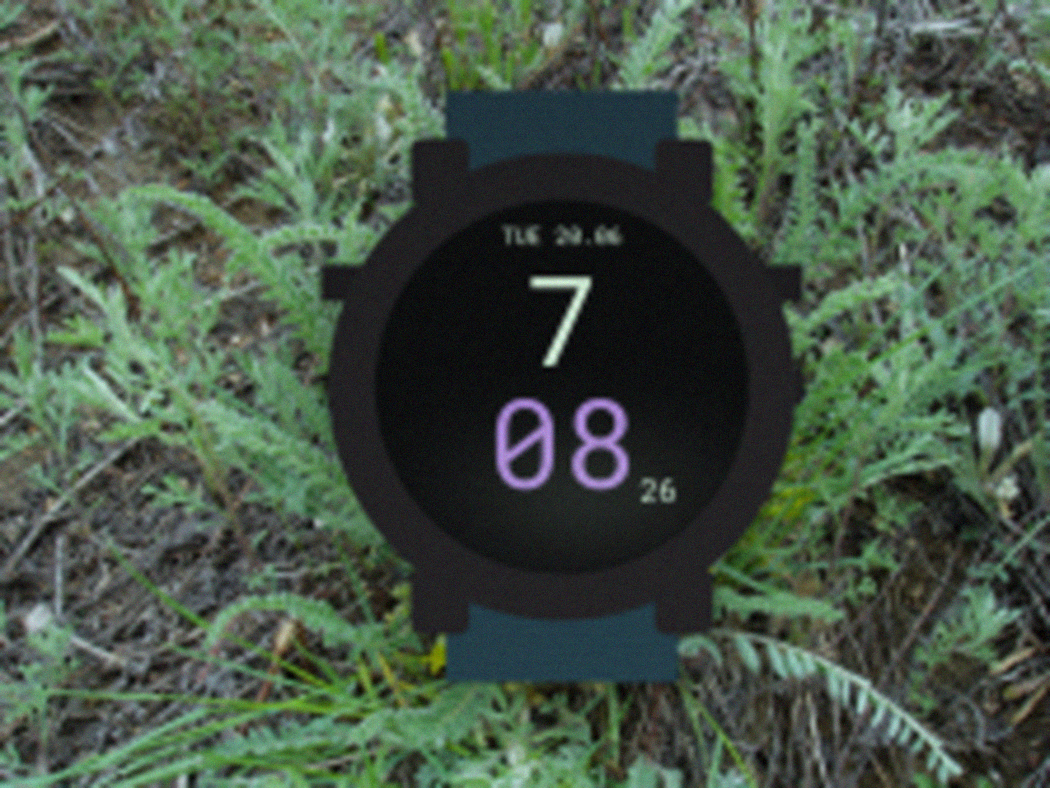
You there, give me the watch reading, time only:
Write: 7:08
